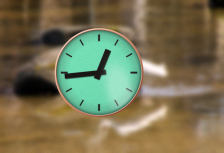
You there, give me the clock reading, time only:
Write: 12:44
